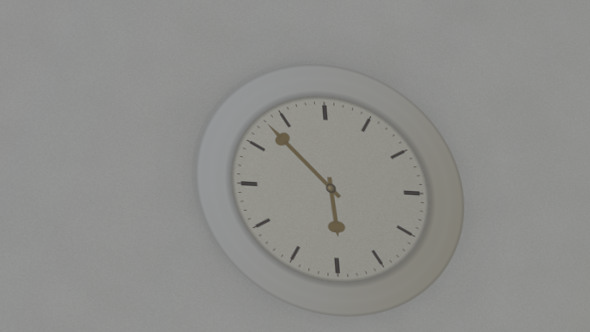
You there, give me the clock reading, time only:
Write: 5:53
